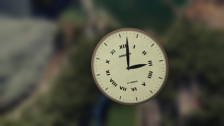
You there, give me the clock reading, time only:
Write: 3:02
